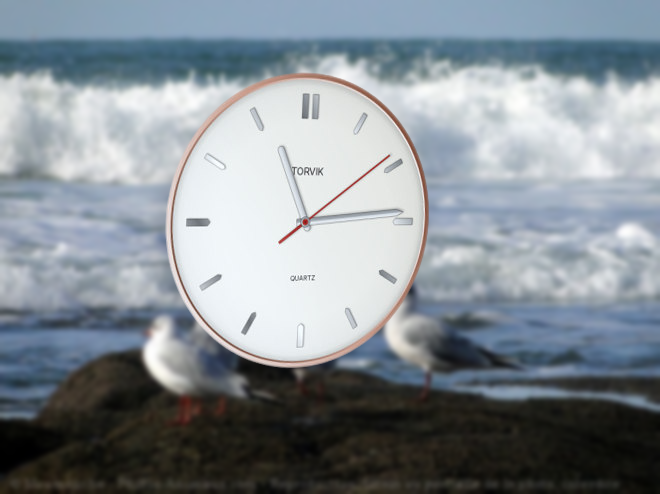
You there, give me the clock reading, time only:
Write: 11:14:09
